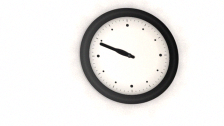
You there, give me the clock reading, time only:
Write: 9:49
